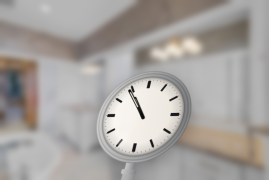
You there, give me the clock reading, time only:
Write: 10:54
